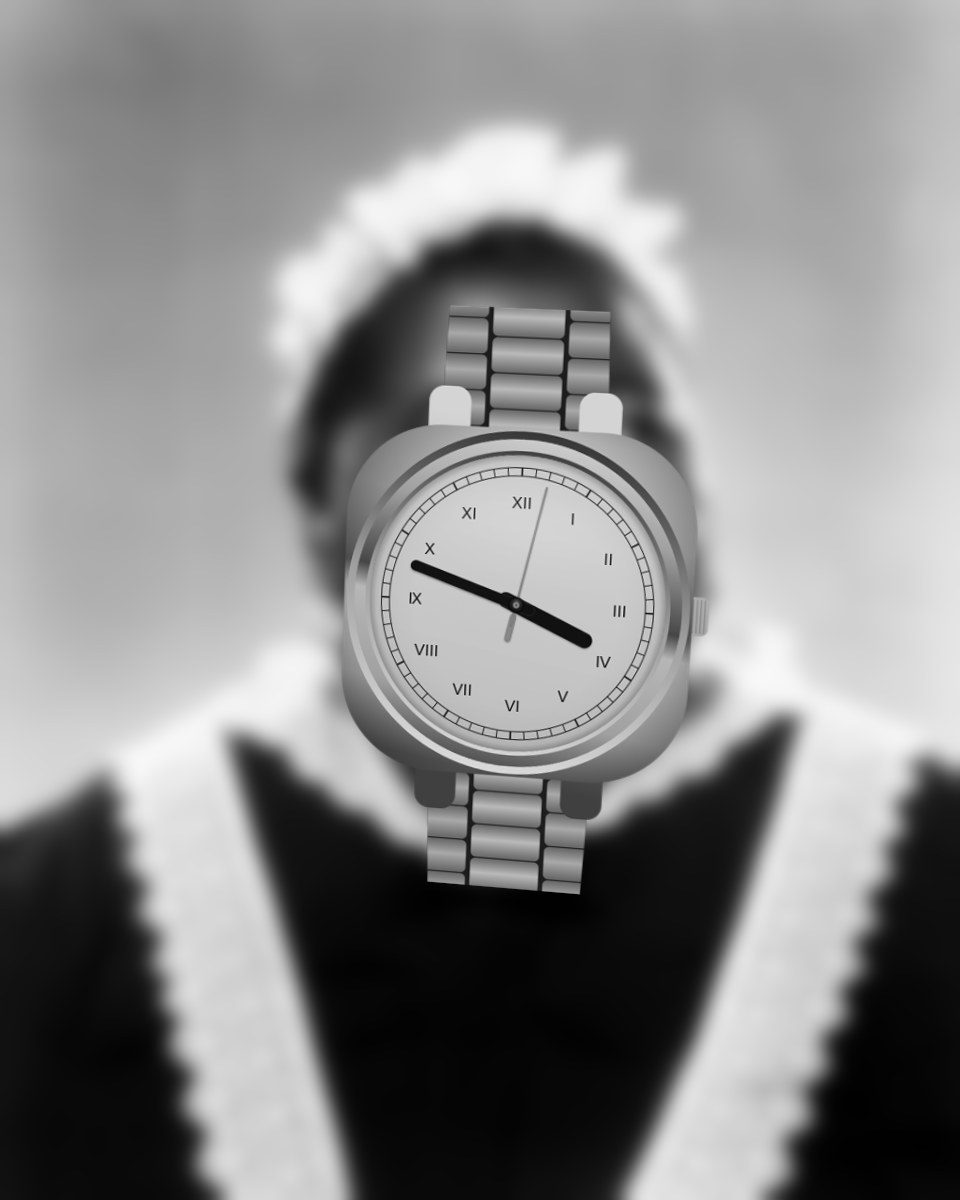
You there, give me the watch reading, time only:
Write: 3:48:02
